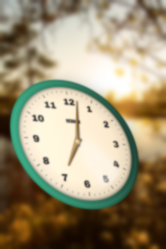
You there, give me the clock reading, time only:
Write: 7:02
